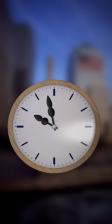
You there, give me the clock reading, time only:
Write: 9:58
